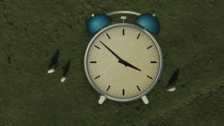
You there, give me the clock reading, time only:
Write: 3:52
